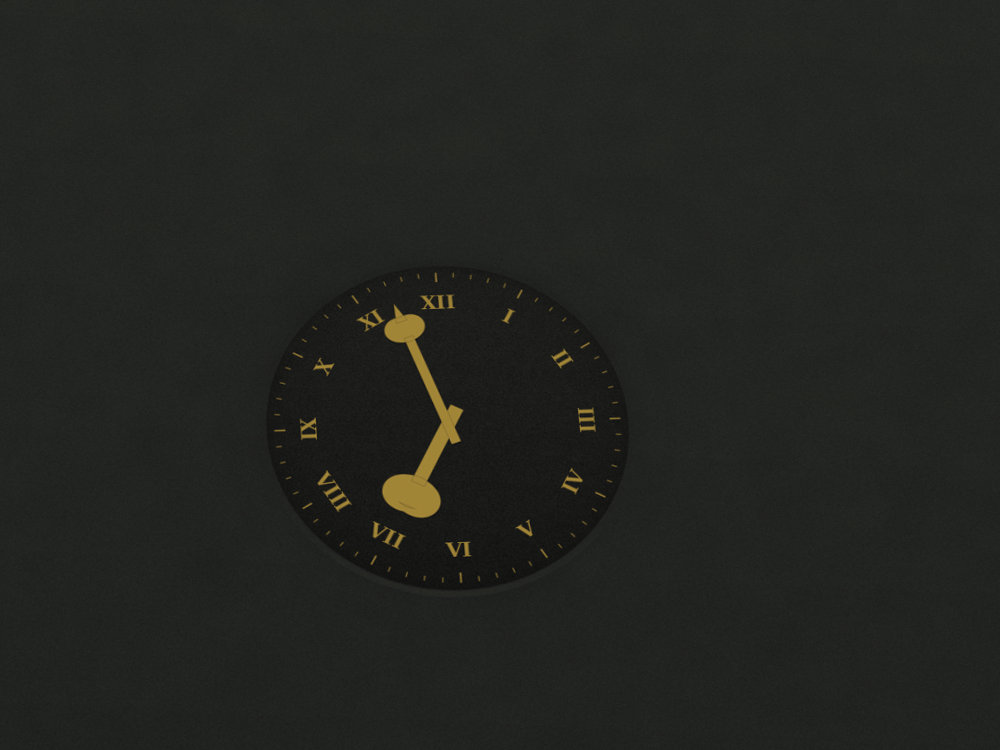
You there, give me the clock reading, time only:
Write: 6:57
